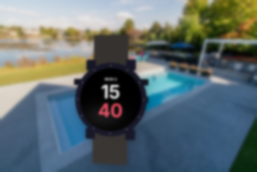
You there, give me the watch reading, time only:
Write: 15:40
